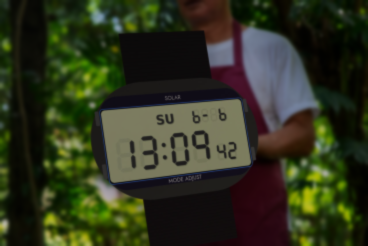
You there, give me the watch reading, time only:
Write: 13:09:42
